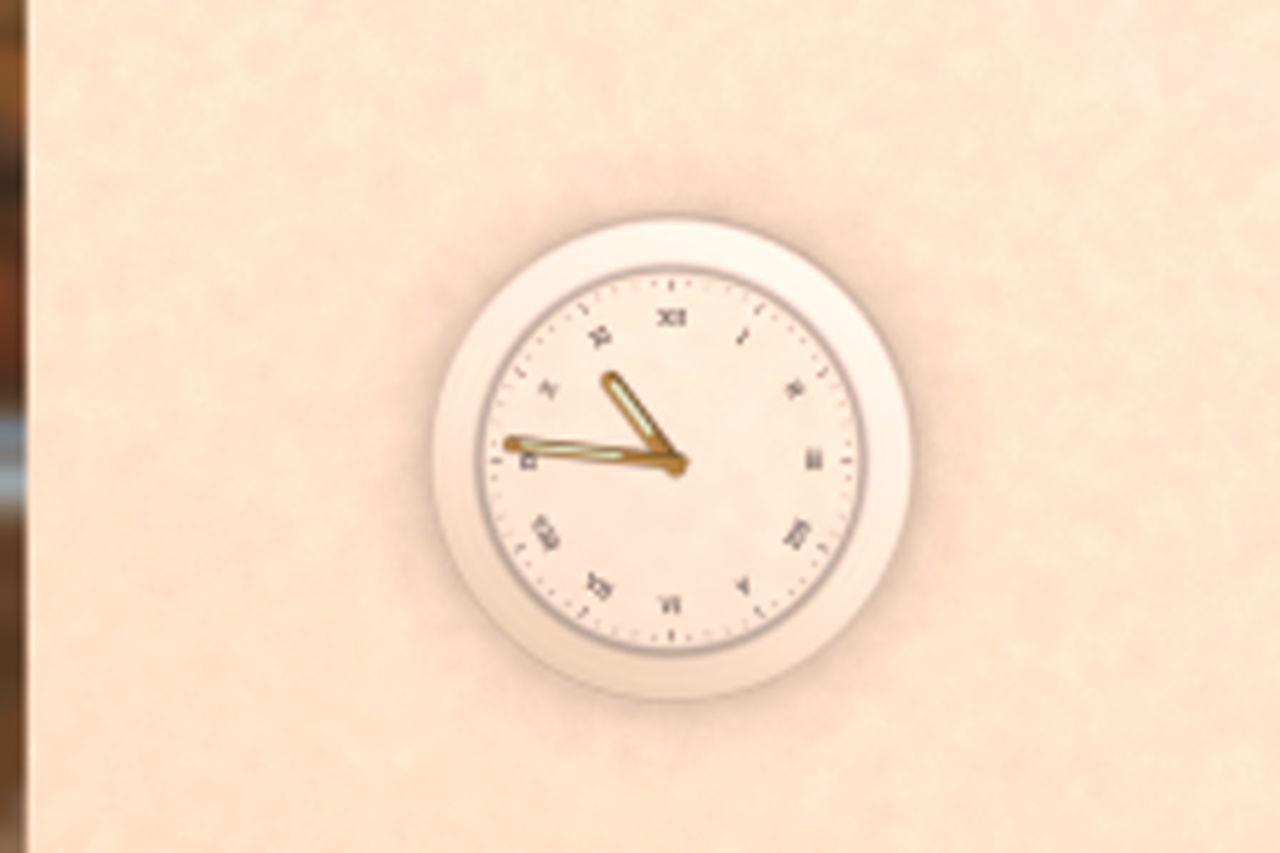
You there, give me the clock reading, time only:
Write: 10:46
